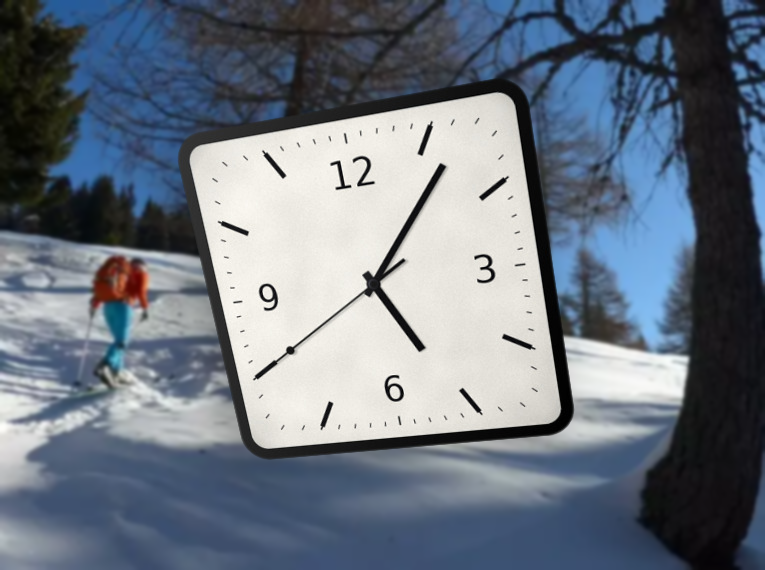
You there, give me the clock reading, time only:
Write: 5:06:40
